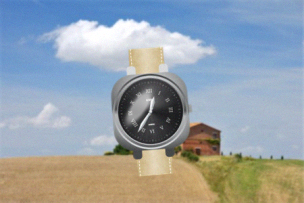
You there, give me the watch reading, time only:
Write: 12:36
